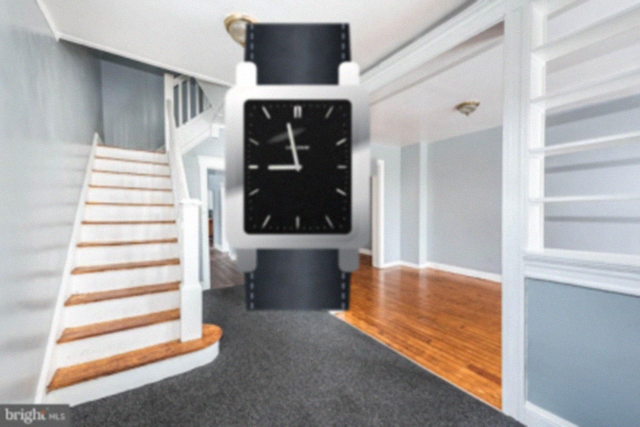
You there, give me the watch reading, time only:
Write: 8:58
